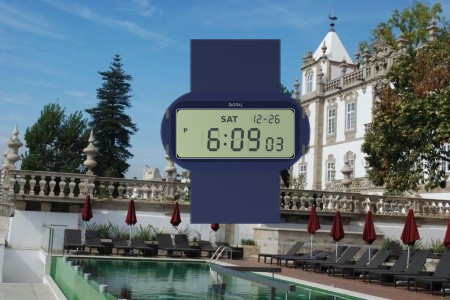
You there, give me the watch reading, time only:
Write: 6:09:03
